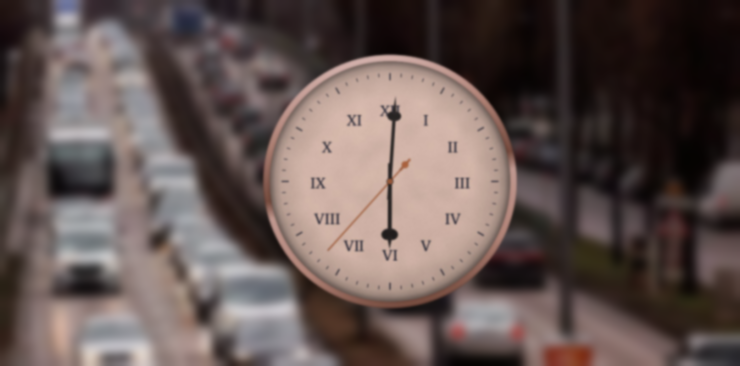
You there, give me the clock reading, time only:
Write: 6:00:37
